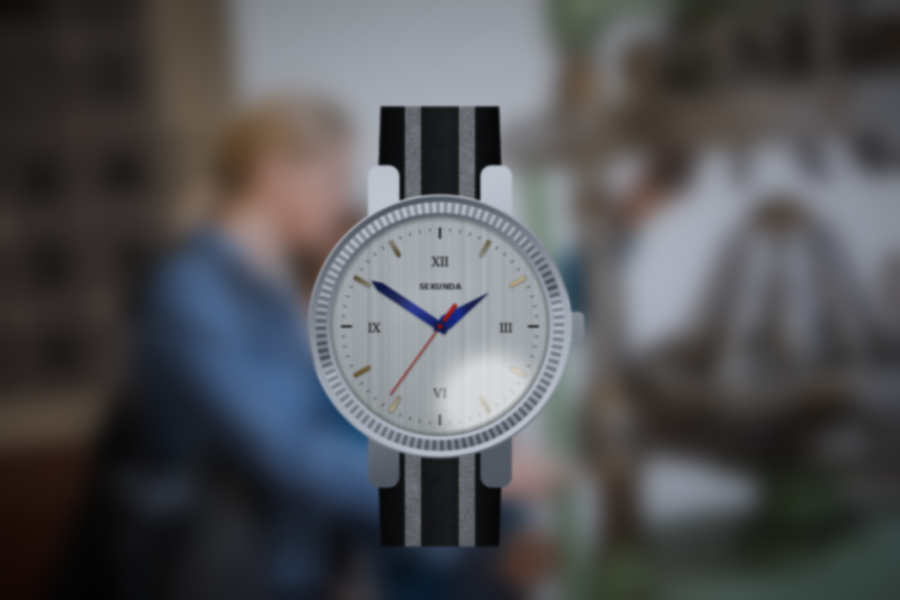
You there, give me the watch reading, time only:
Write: 1:50:36
